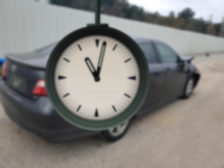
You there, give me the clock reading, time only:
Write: 11:02
